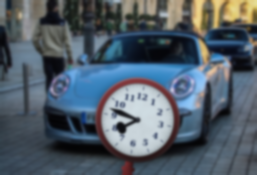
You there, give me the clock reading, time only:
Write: 7:47
